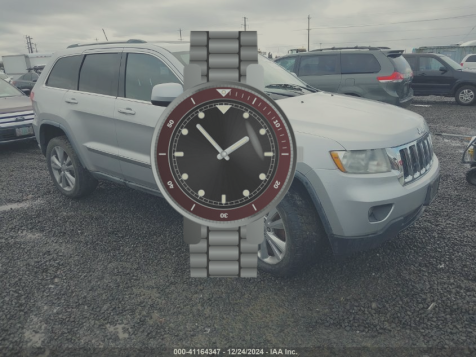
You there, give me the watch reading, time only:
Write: 1:53
